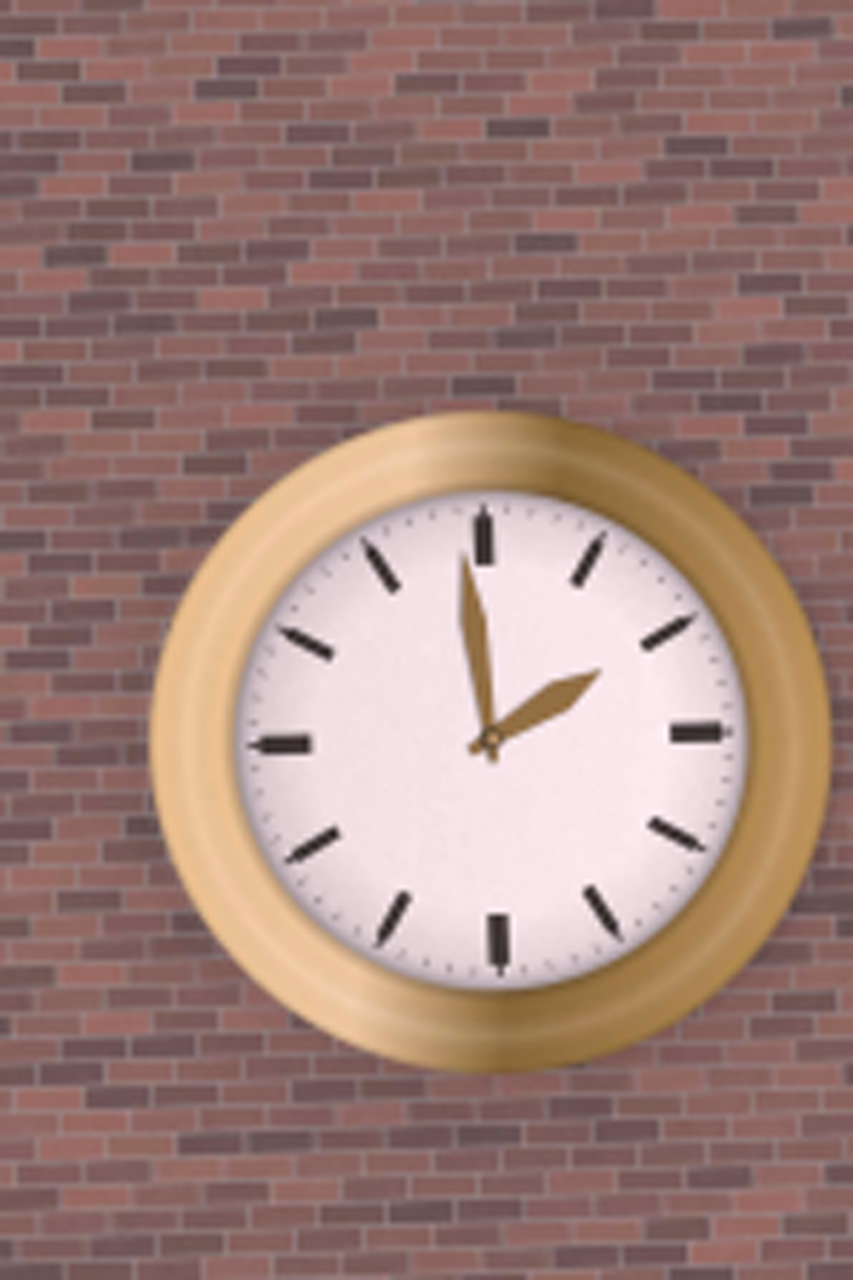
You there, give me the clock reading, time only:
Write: 1:59
